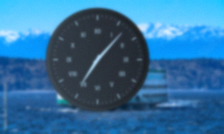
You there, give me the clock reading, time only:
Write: 7:07
